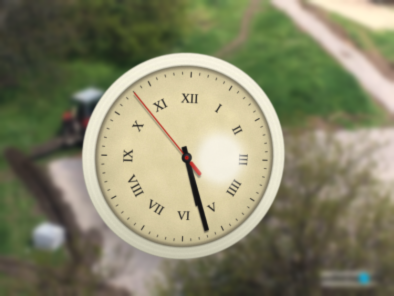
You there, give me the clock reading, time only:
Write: 5:26:53
